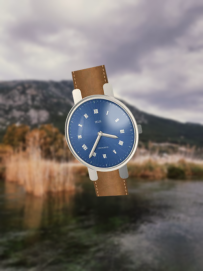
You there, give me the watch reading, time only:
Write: 3:36
